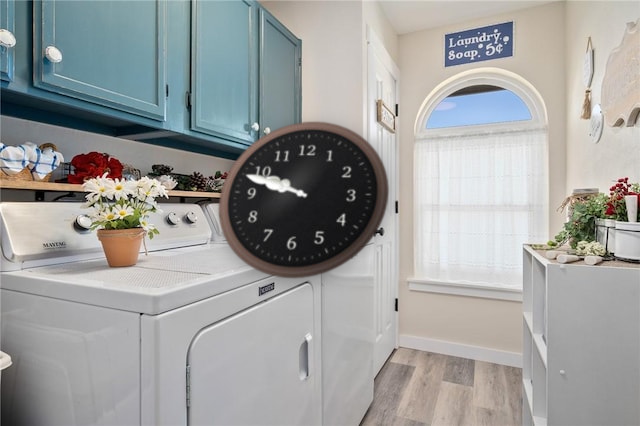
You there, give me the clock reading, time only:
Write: 9:48
